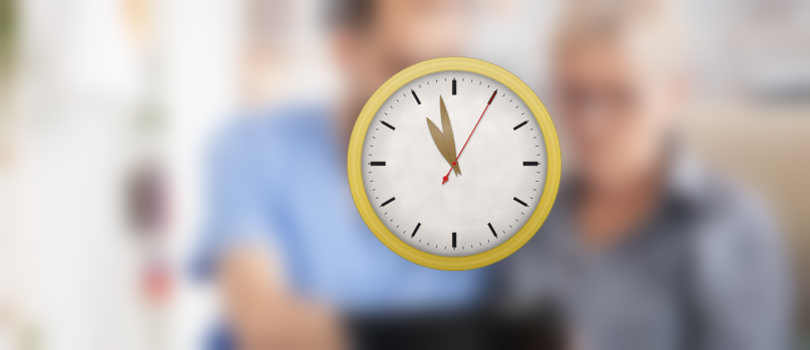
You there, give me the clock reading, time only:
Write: 10:58:05
